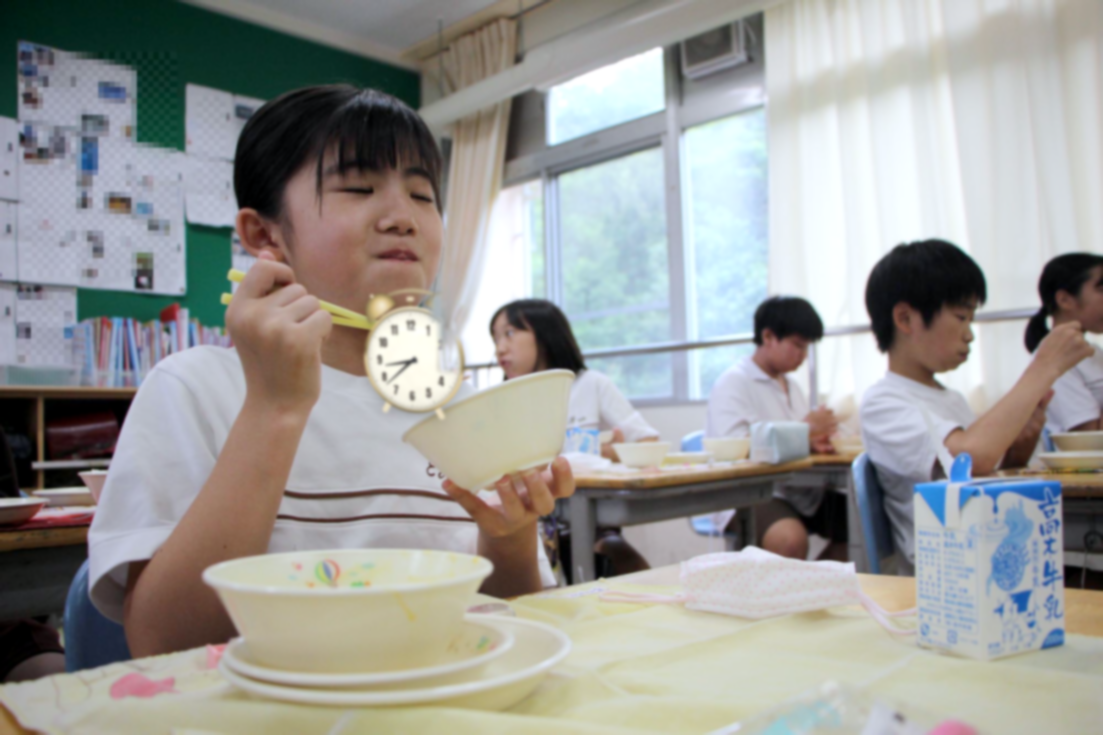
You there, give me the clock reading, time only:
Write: 8:38
